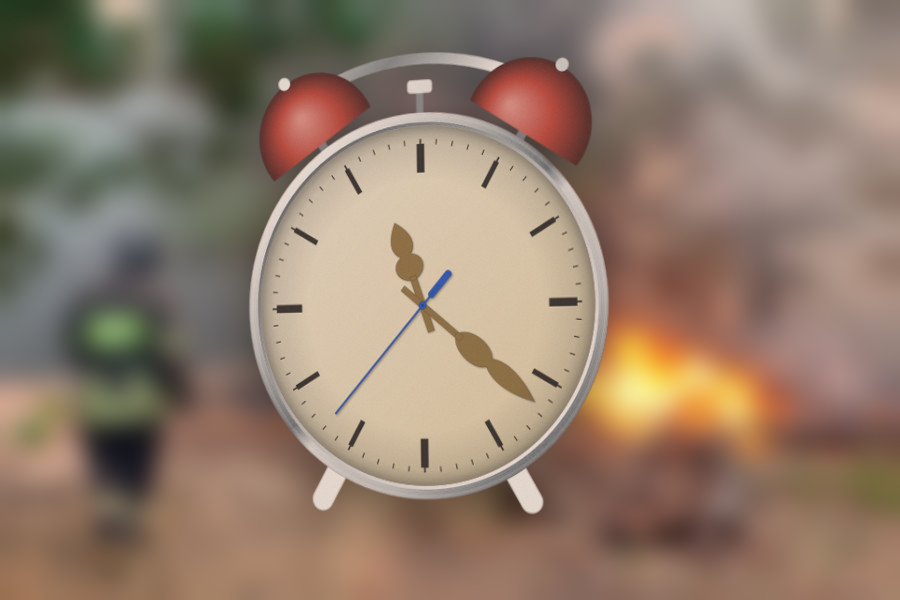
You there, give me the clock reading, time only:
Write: 11:21:37
